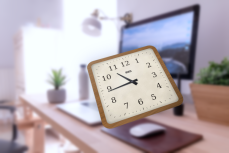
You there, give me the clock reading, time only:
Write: 10:44
